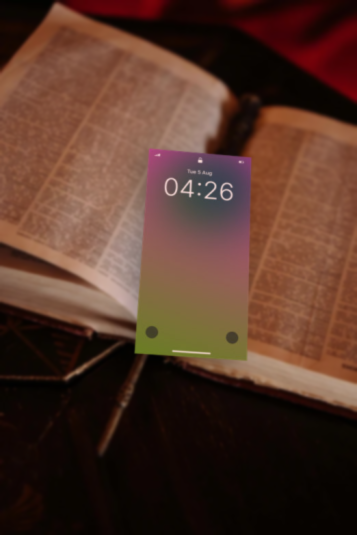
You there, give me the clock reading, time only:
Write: 4:26
